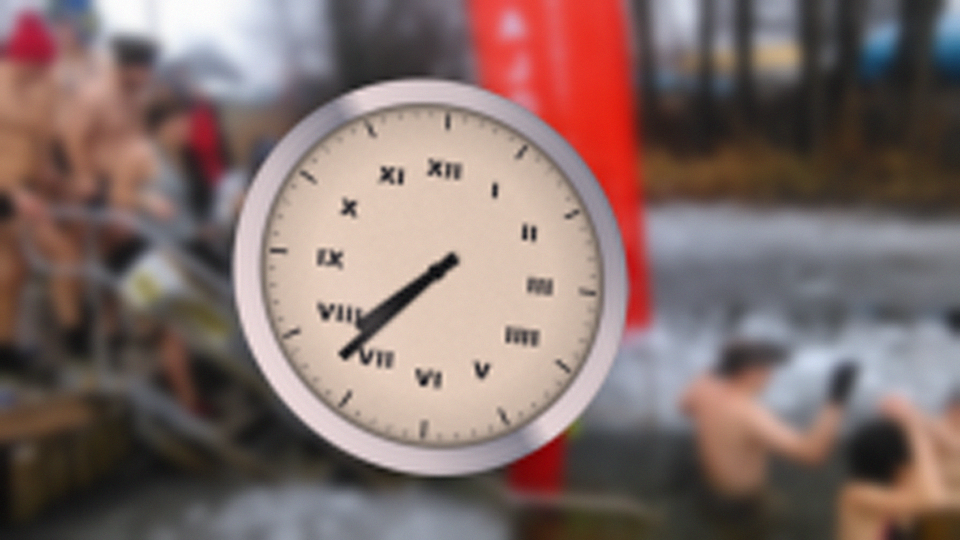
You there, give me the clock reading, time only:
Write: 7:37
